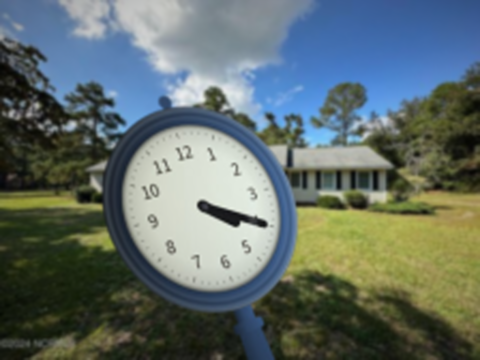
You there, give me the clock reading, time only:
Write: 4:20
